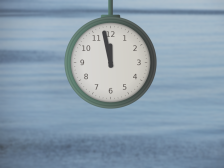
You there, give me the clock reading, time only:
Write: 11:58
